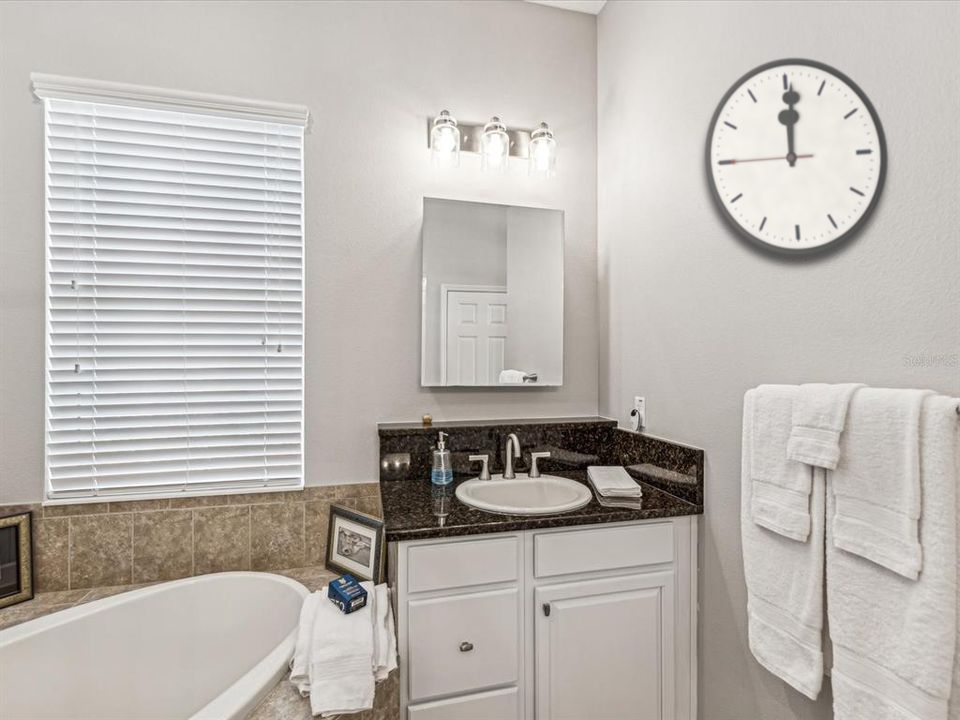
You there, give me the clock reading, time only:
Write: 12:00:45
